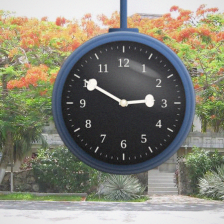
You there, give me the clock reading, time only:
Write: 2:50
